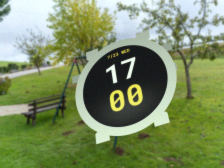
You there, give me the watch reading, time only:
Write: 17:00
